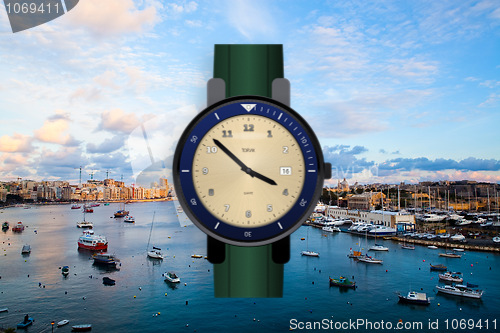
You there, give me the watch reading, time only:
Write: 3:52
